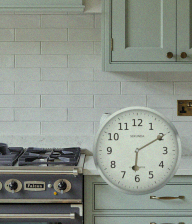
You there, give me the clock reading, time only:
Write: 6:10
